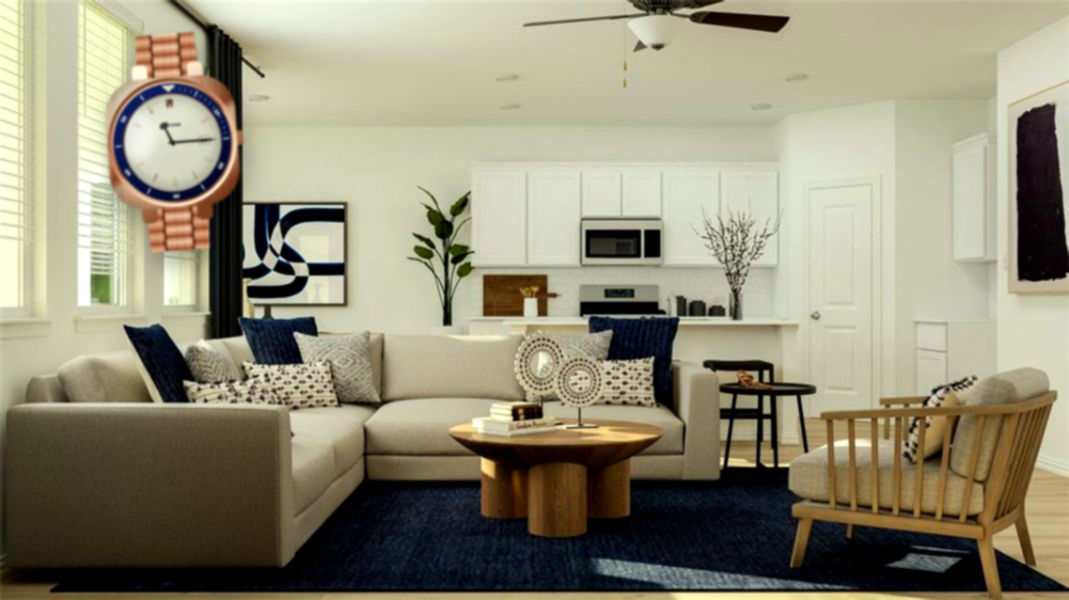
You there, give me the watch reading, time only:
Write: 11:15
